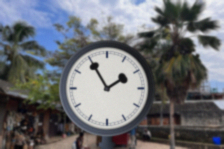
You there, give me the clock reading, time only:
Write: 1:55
